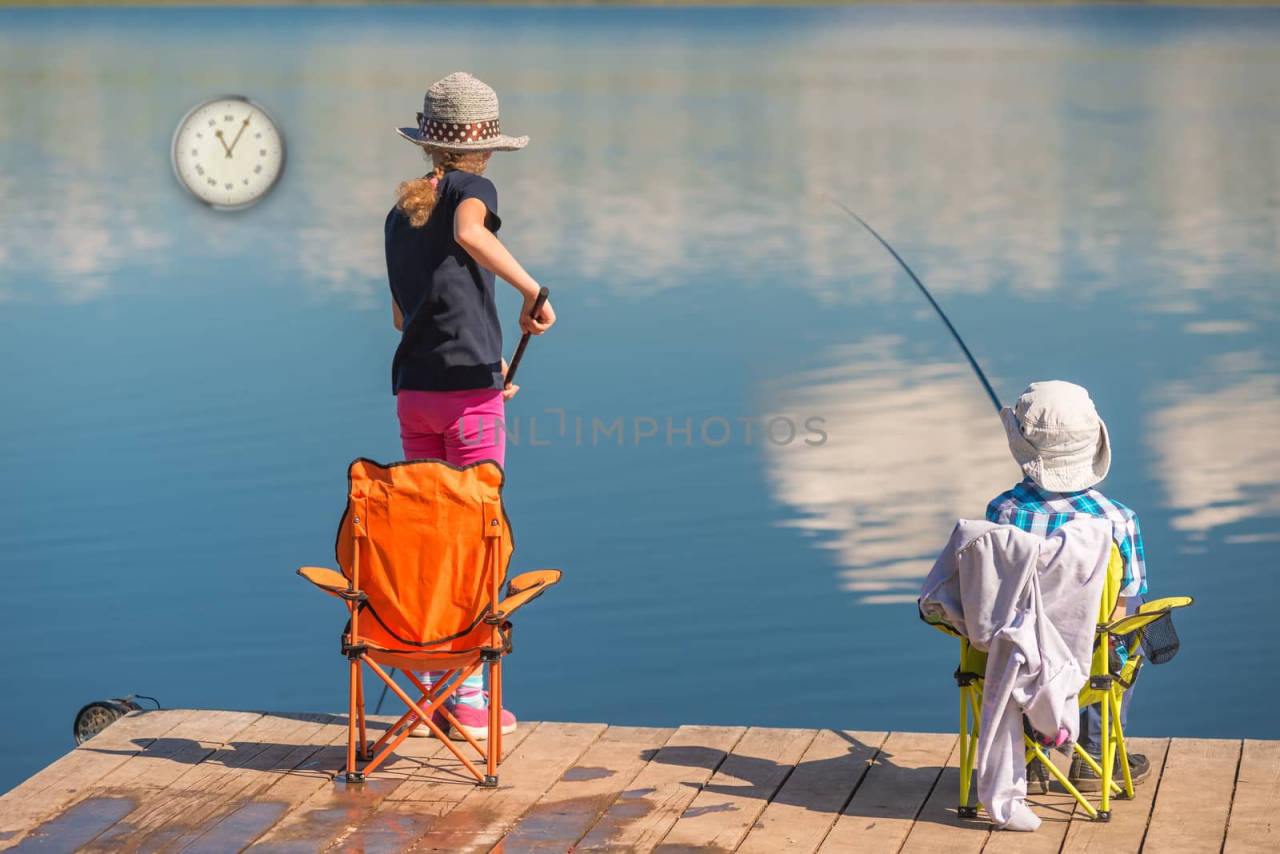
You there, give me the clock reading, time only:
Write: 11:05
